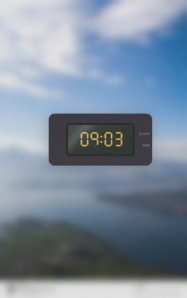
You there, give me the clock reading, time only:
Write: 9:03
